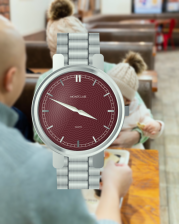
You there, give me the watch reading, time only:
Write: 3:49
